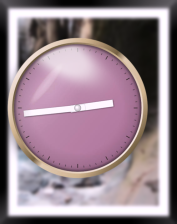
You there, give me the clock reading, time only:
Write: 2:44
